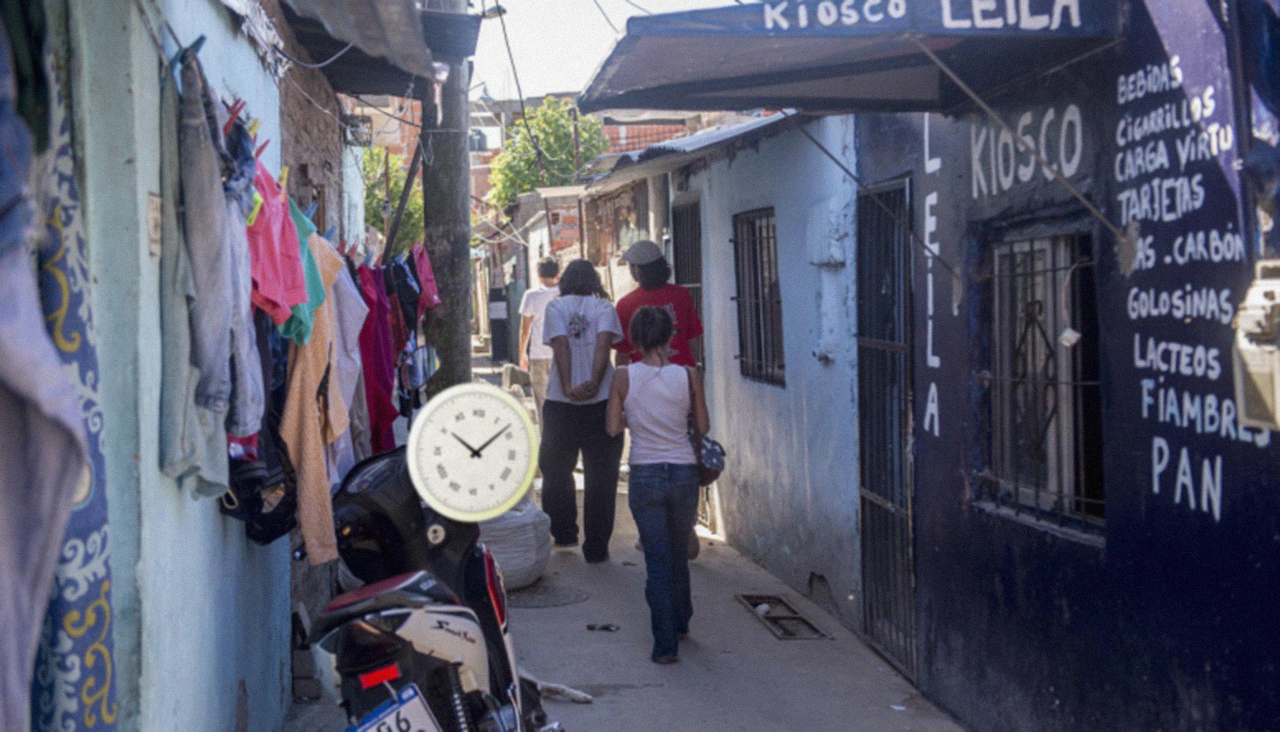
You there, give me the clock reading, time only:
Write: 10:08
